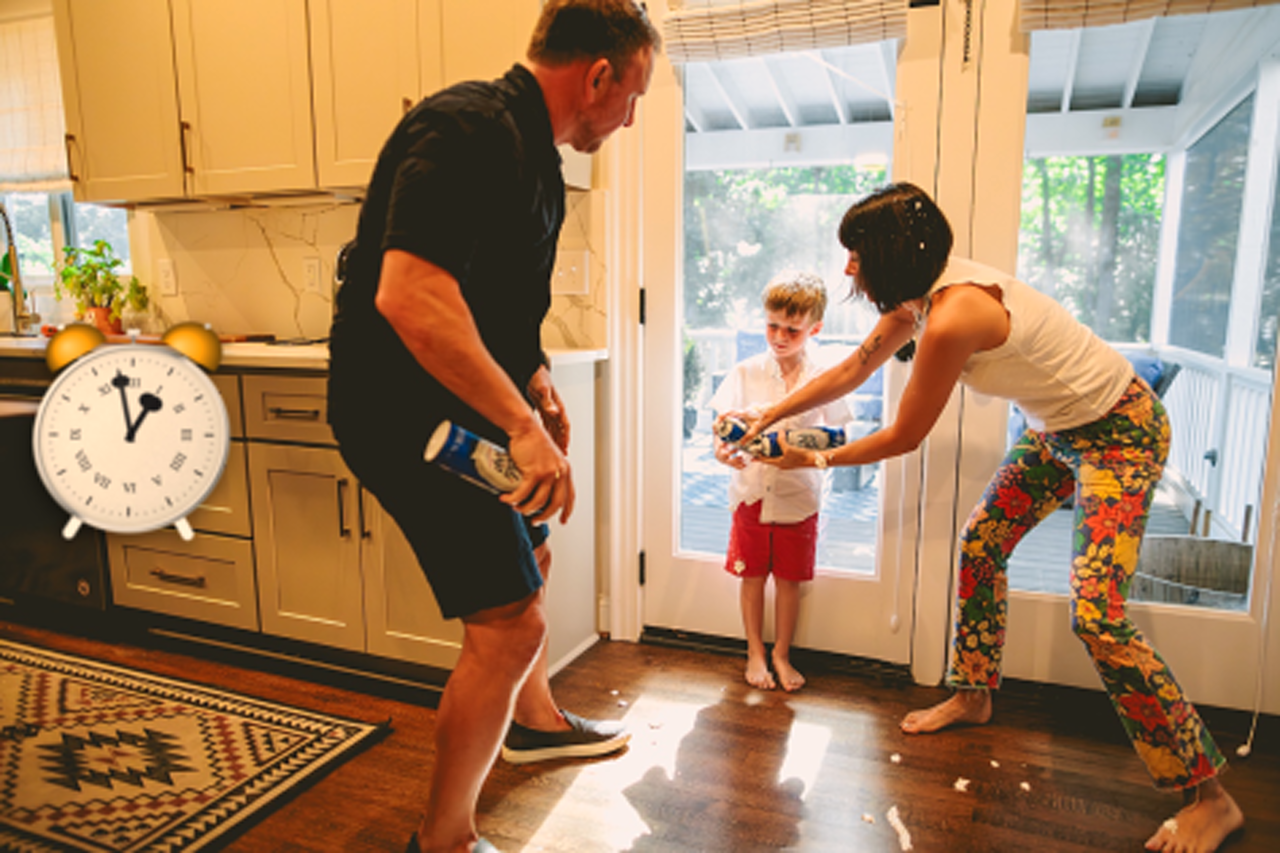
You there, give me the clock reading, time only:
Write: 12:58
